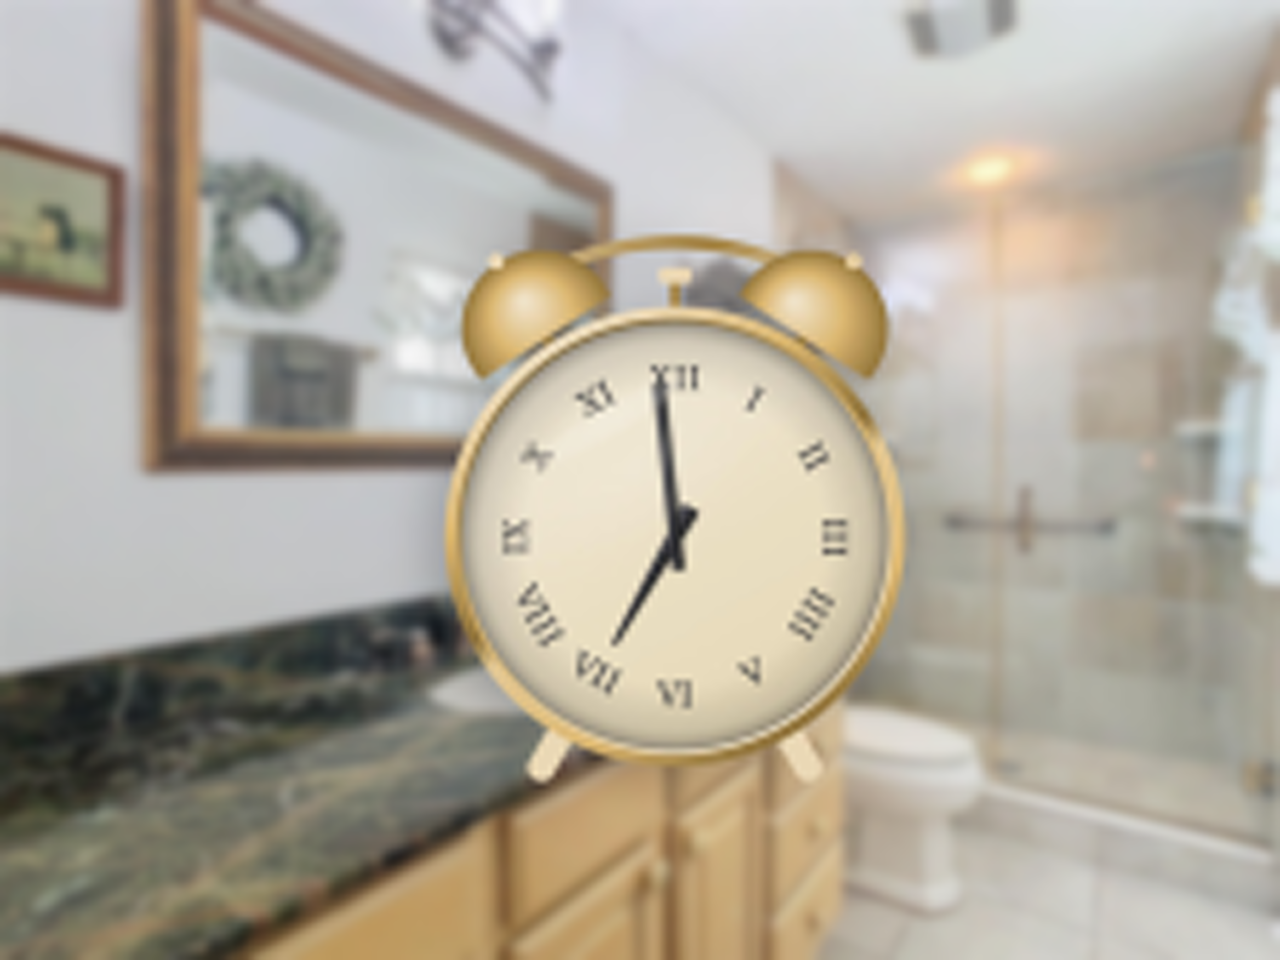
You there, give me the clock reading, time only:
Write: 6:59
